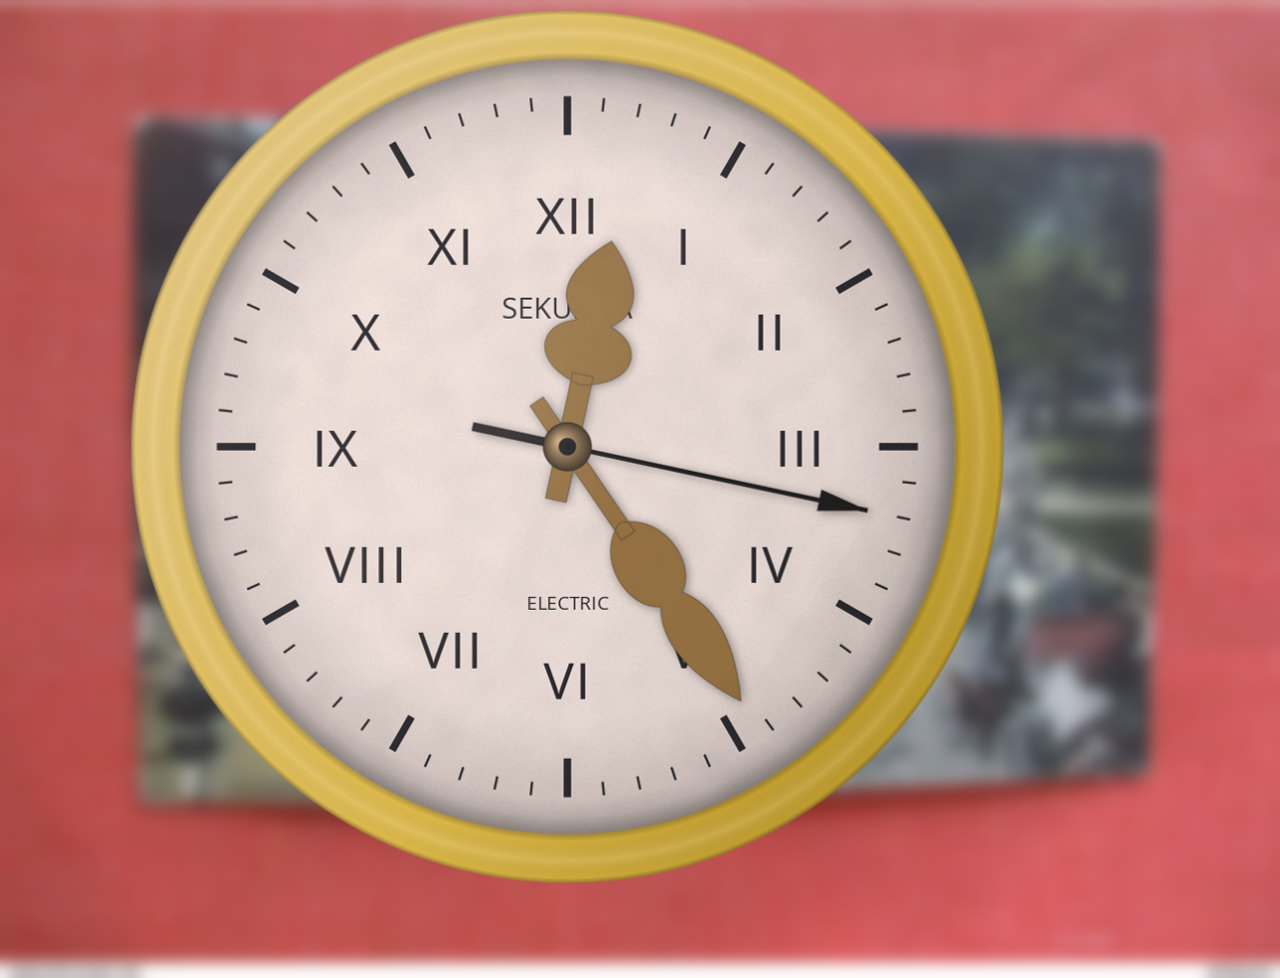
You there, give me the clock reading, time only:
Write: 12:24:17
